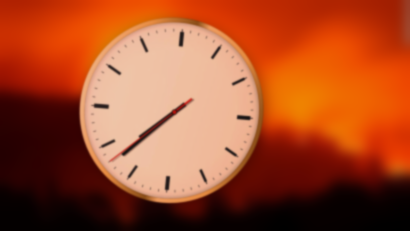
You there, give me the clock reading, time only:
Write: 7:37:38
